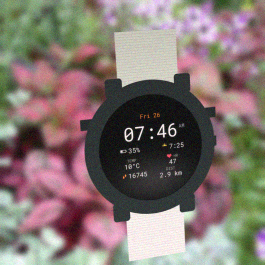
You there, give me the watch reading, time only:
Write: 7:46
